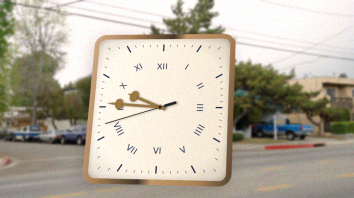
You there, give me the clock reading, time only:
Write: 9:45:42
